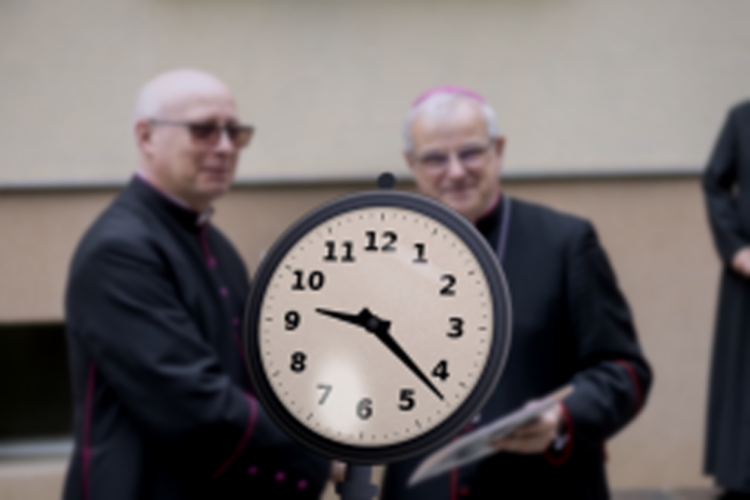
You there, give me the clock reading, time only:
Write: 9:22
